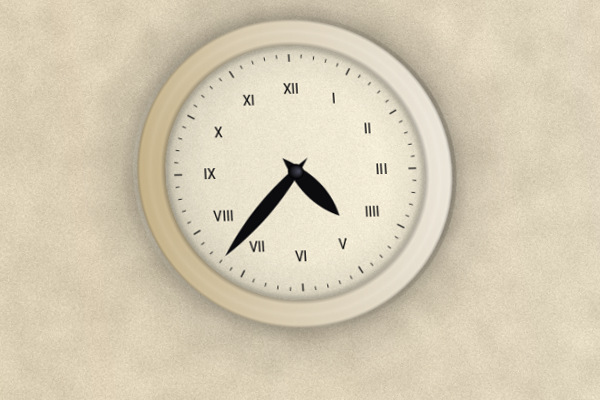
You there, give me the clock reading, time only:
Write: 4:37
